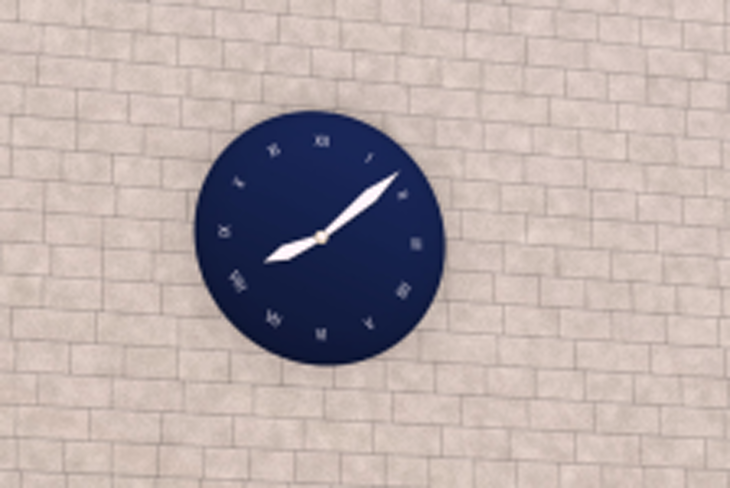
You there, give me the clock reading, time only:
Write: 8:08
